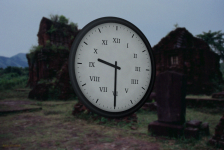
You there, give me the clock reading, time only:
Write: 9:30
